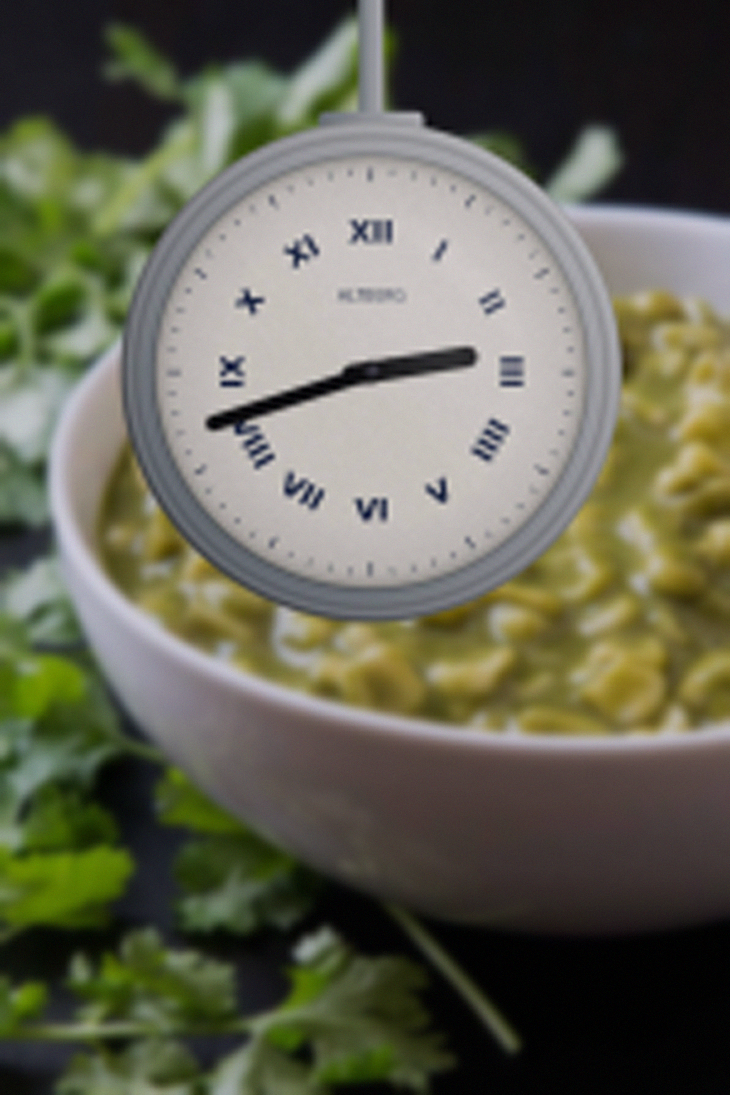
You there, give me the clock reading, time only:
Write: 2:42
